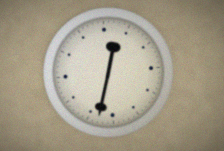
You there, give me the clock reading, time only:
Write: 12:33
